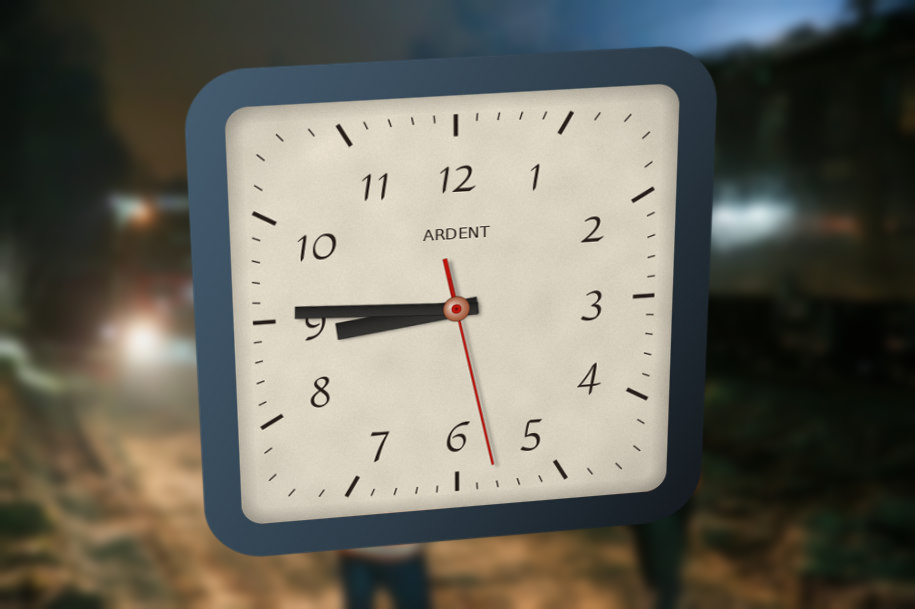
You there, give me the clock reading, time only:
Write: 8:45:28
